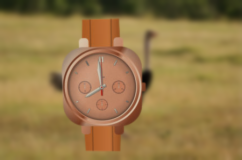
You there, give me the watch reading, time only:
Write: 7:59
